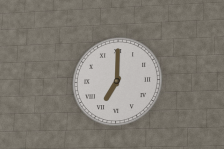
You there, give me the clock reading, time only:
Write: 7:00
